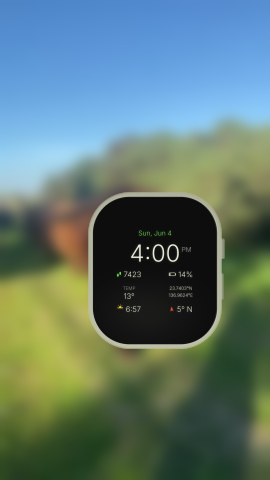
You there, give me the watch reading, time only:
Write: 4:00
